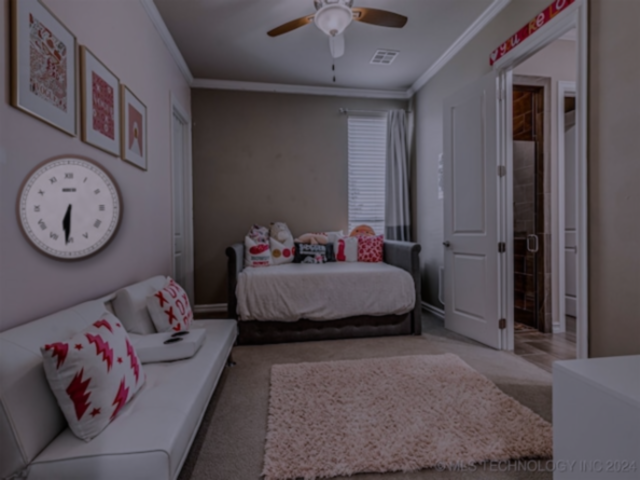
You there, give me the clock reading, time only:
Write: 6:31
